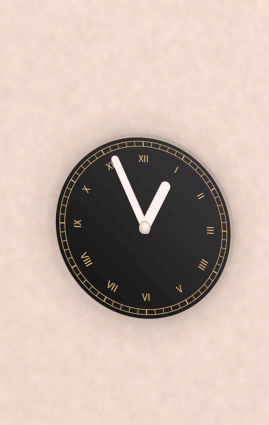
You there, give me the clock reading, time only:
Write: 12:56
